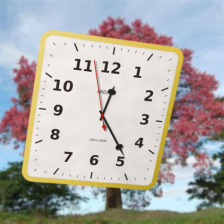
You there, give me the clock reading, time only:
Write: 12:23:57
